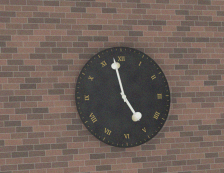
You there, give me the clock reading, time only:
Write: 4:58
